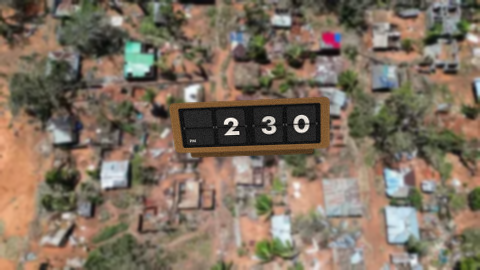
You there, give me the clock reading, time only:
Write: 2:30
